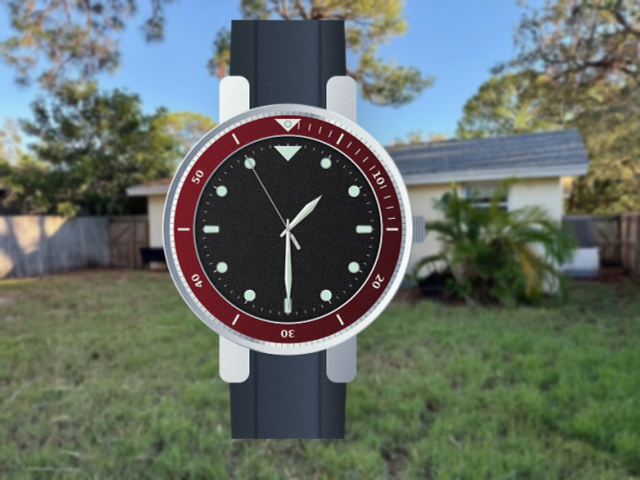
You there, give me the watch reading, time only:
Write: 1:29:55
